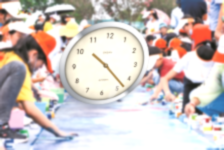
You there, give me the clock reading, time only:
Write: 10:23
